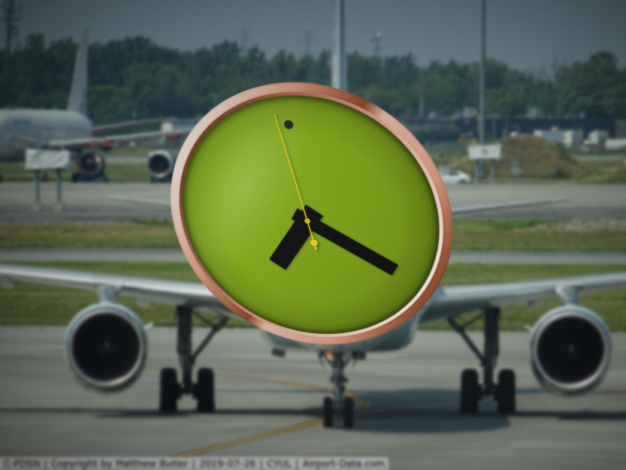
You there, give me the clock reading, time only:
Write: 7:20:59
